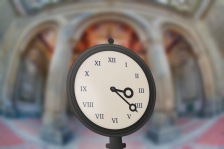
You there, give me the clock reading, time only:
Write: 3:22
